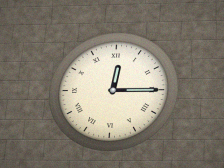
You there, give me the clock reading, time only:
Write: 12:15
